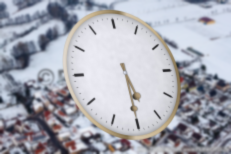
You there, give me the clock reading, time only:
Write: 5:30
